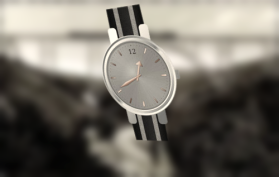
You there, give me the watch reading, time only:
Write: 12:41
